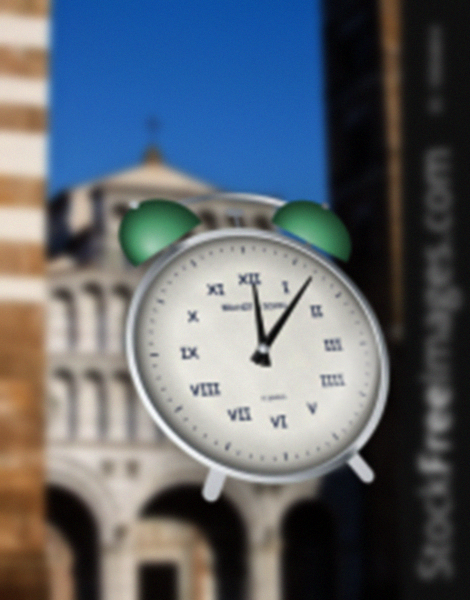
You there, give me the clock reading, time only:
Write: 12:07
